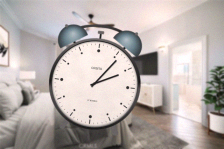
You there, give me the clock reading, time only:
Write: 2:06
